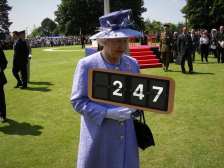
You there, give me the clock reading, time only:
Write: 2:47
